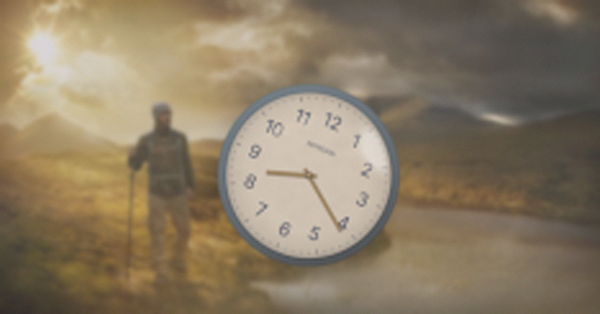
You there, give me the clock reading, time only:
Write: 8:21
